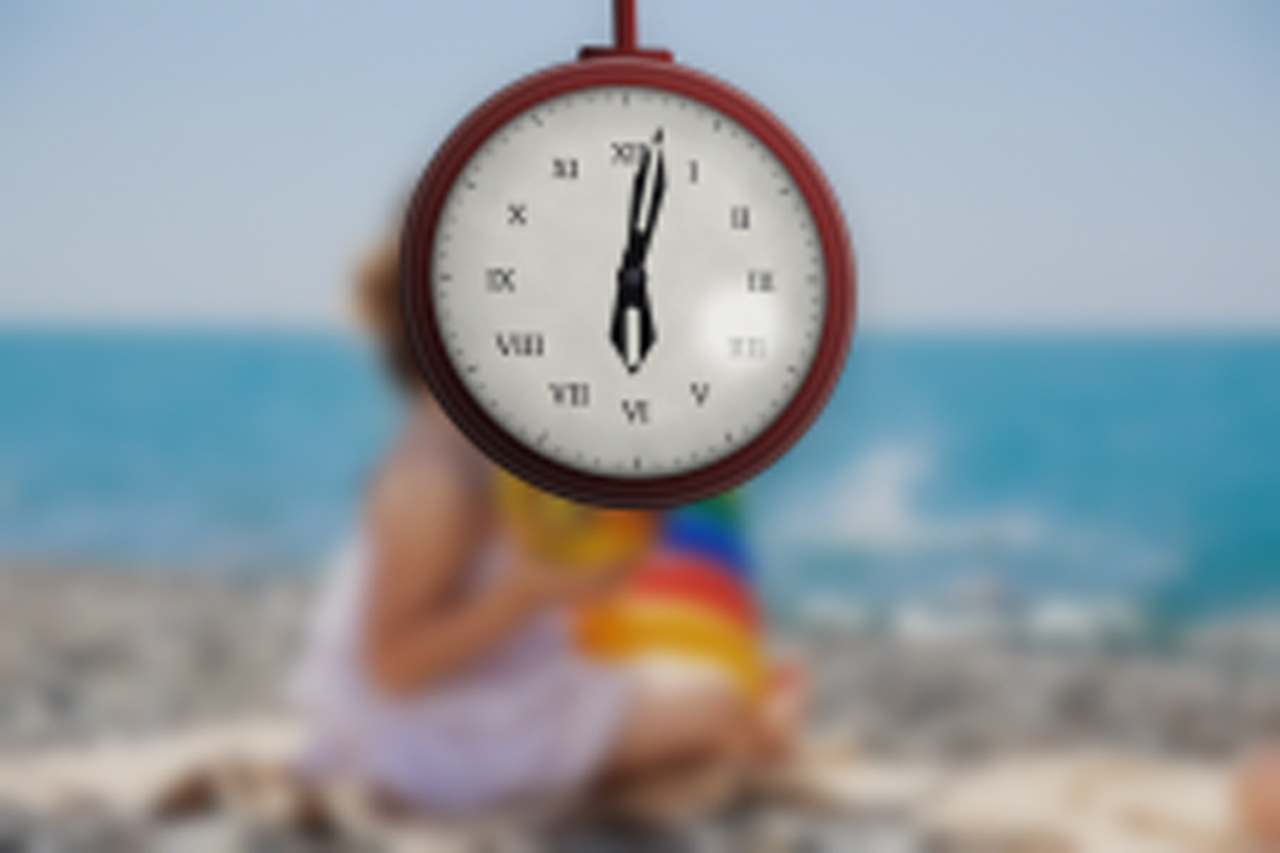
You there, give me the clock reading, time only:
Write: 6:02
